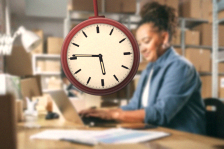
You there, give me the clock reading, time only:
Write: 5:46
